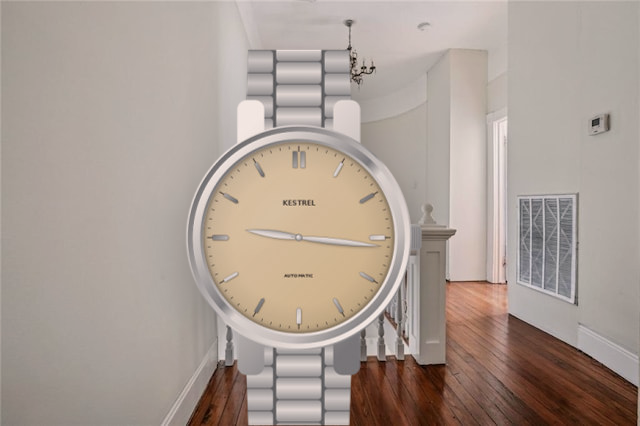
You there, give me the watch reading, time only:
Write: 9:16
